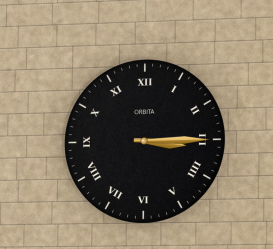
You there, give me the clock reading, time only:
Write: 3:15
